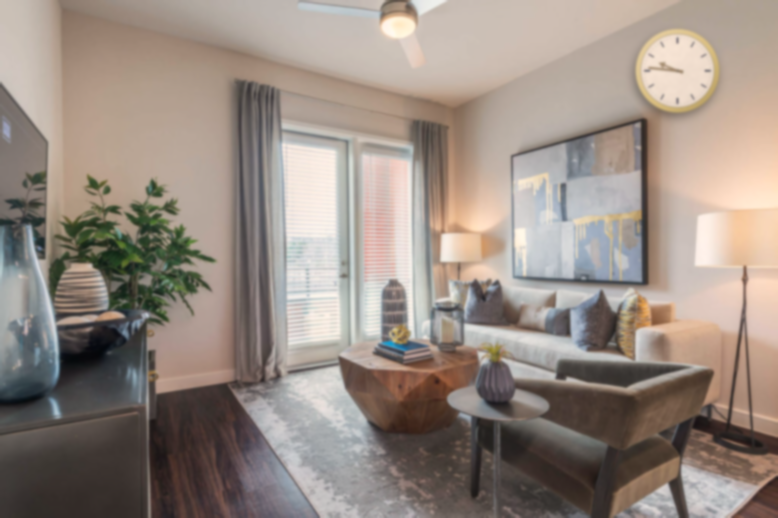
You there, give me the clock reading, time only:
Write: 9:46
